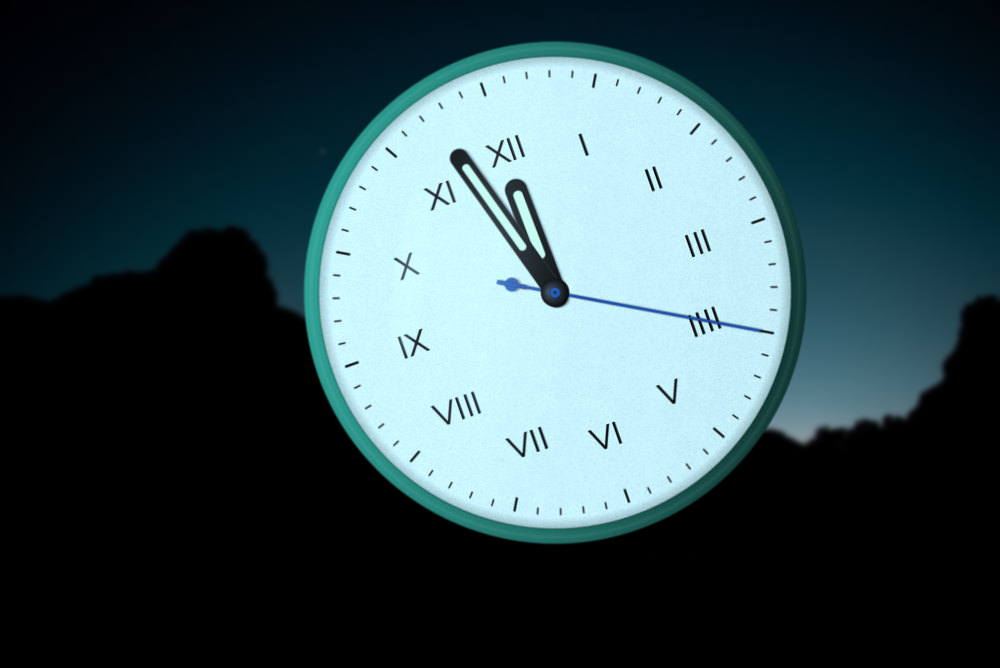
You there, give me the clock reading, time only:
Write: 11:57:20
